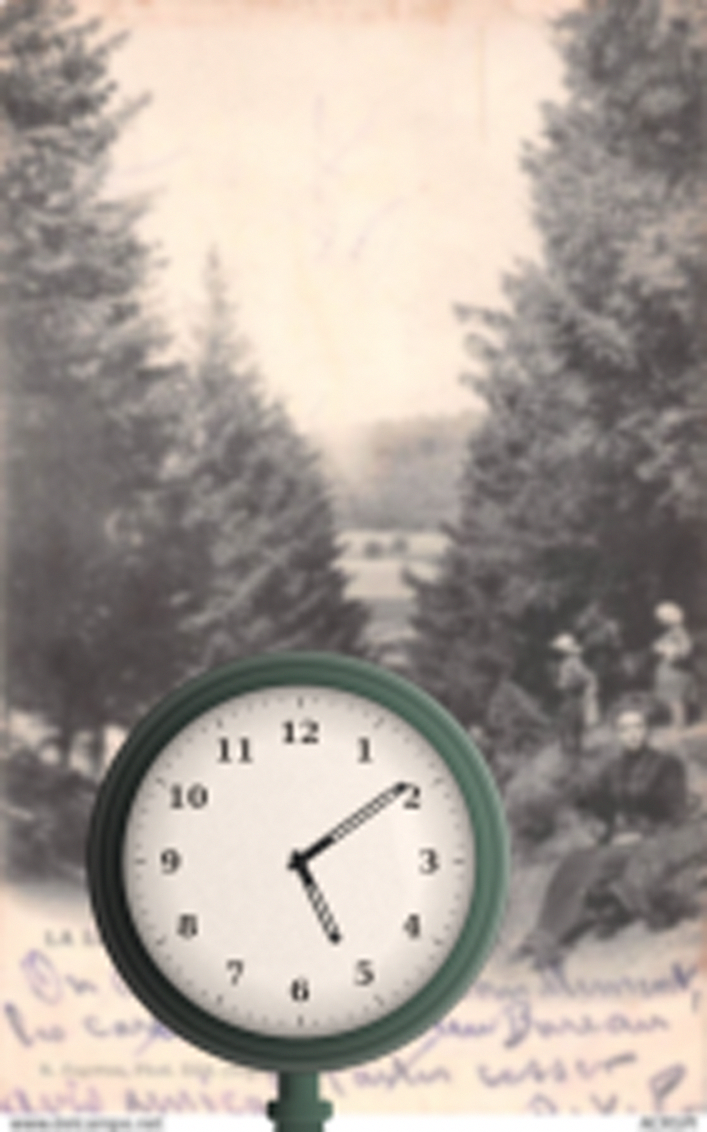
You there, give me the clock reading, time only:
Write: 5:09
